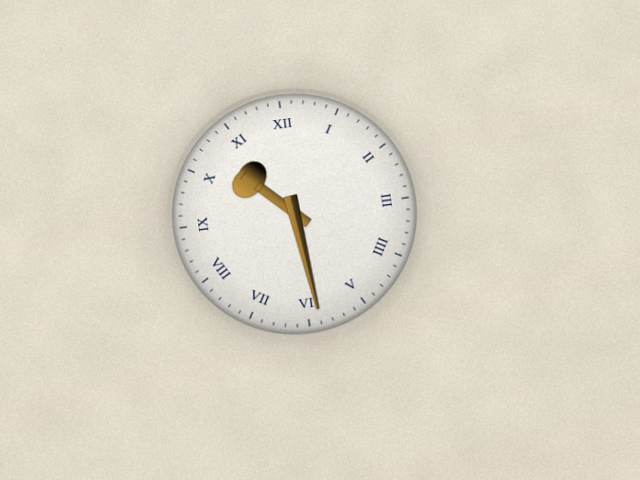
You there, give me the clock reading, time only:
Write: 10:29
